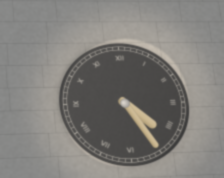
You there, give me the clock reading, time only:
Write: 4:25
